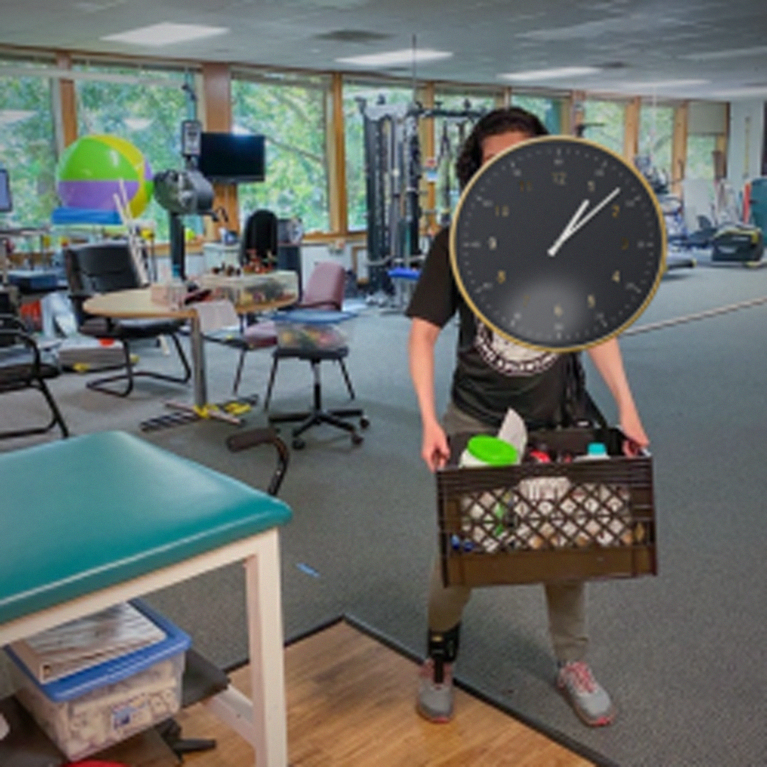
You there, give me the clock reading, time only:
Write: 1:08
